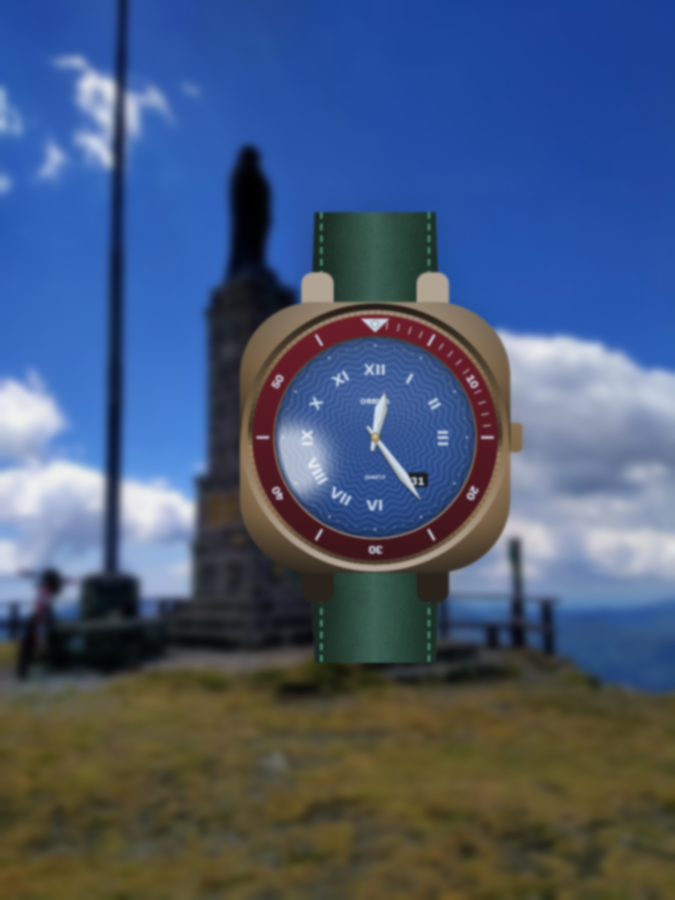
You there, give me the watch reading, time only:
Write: 12:24
